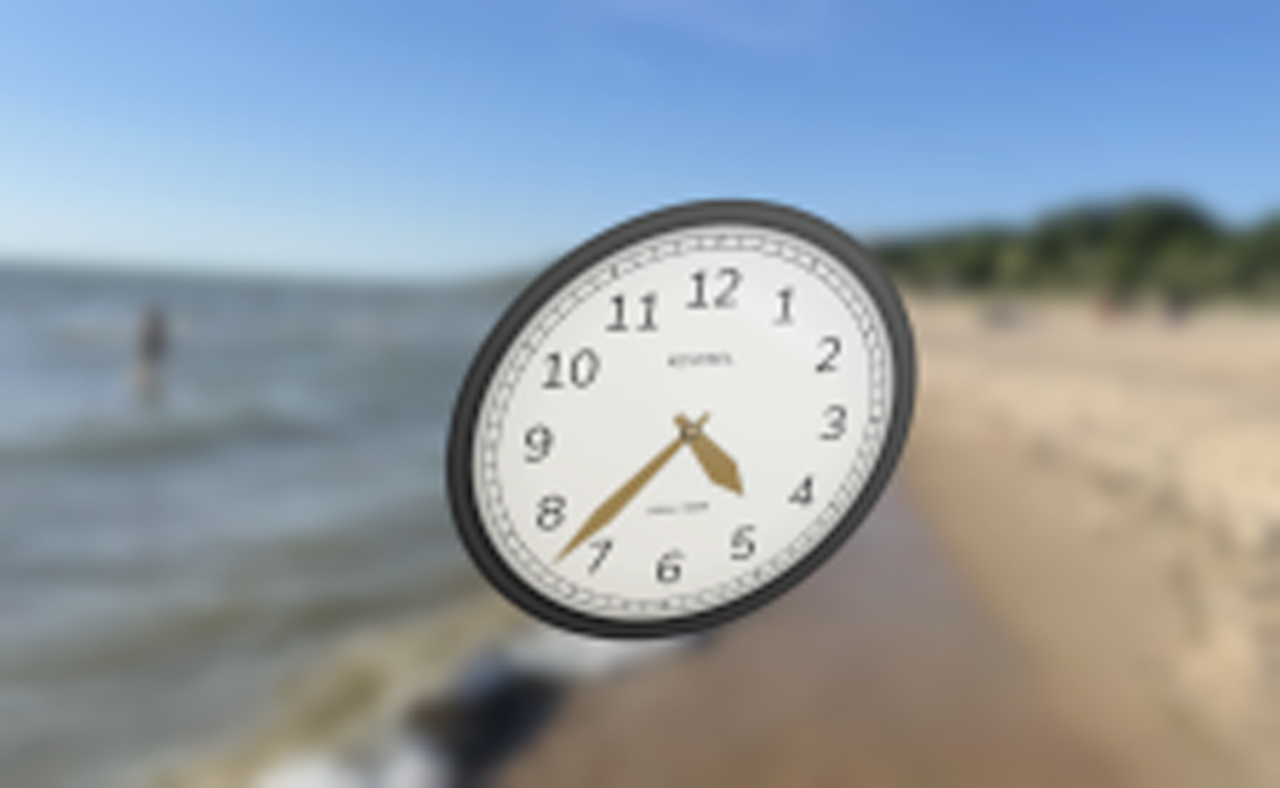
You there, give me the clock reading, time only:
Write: 4:37
